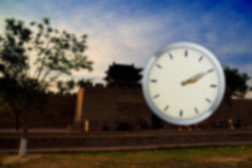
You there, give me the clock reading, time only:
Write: 2:10
